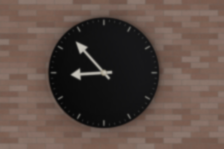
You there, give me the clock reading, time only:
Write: 8:53
